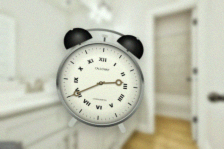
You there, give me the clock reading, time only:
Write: 2:40
